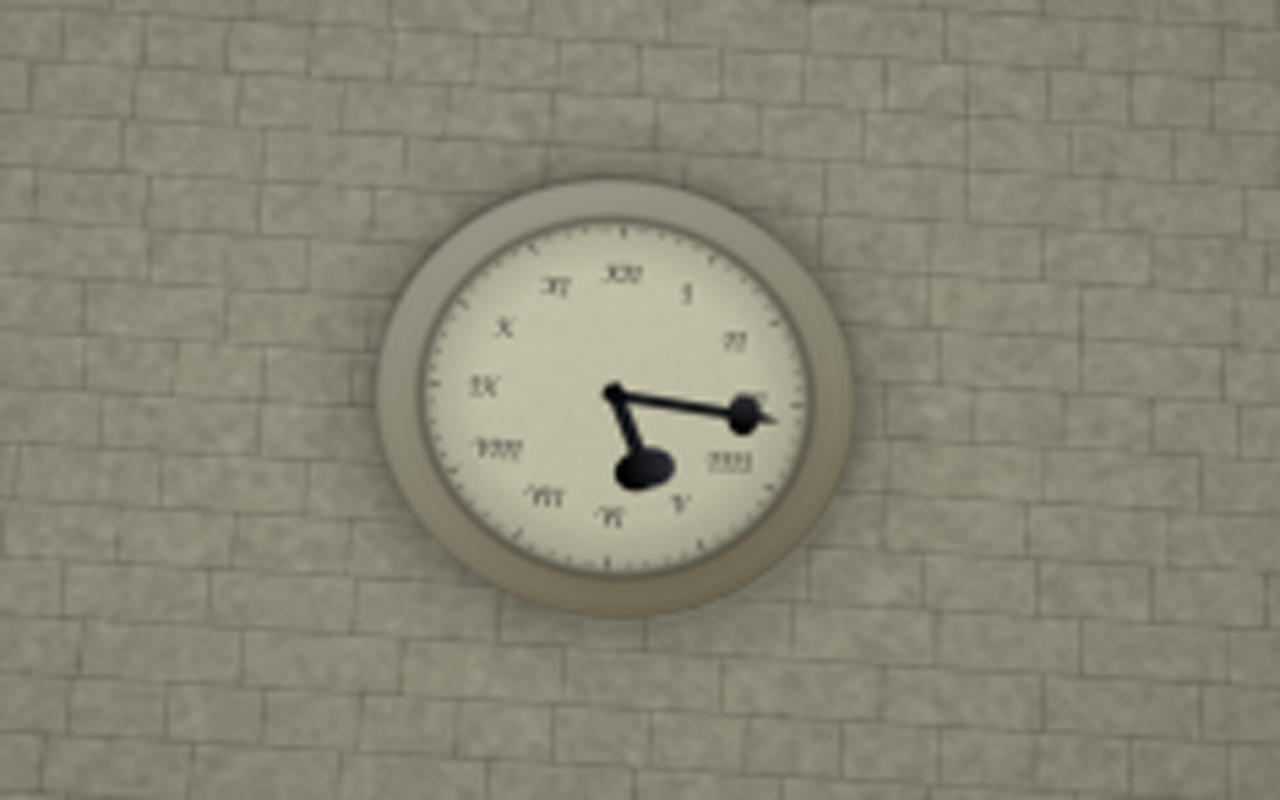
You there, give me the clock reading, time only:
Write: 5:16
